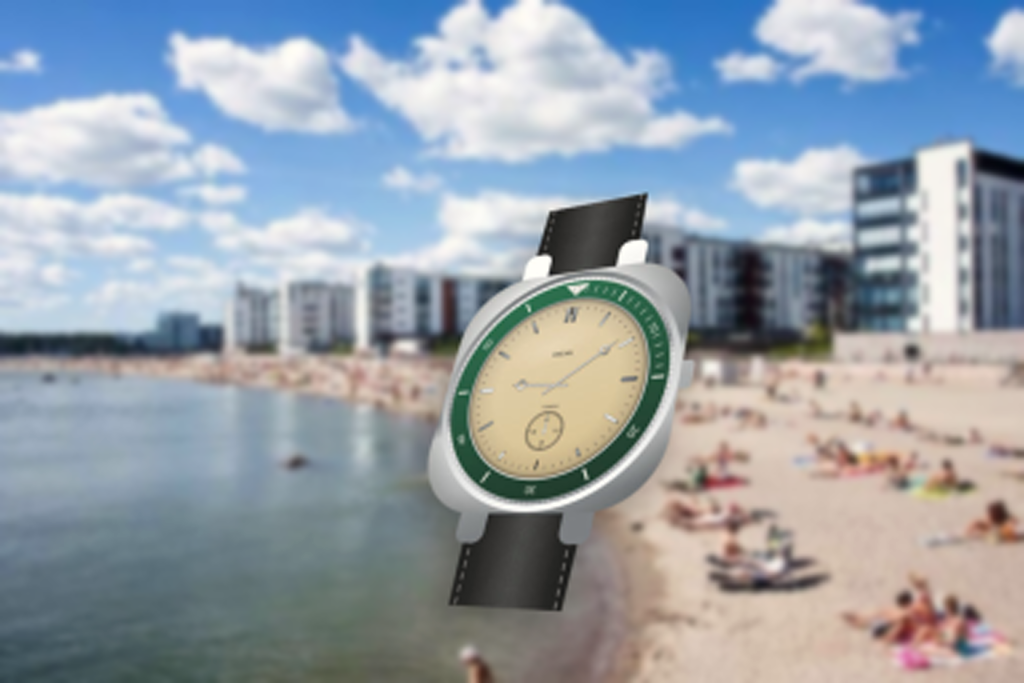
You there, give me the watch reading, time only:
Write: 9:09
